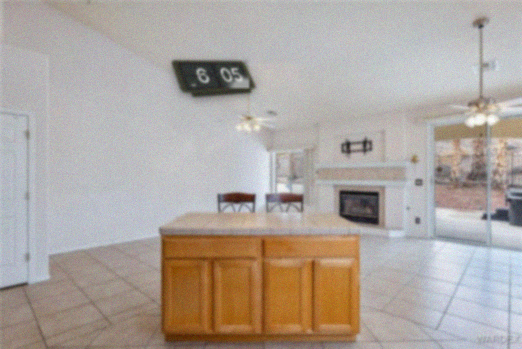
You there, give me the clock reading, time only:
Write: 6:05
